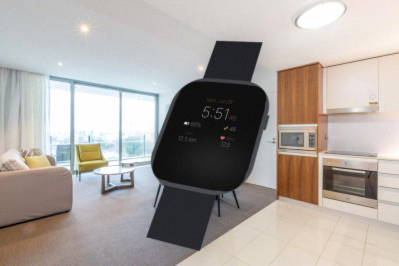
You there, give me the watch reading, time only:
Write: 5:51
